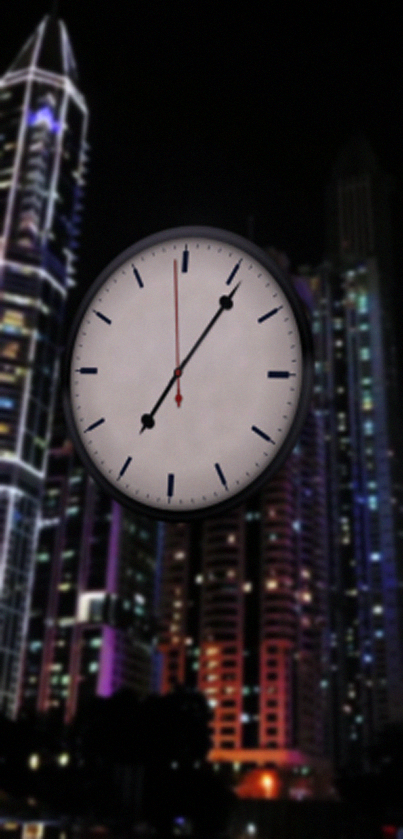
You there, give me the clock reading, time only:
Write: 7:05:59
